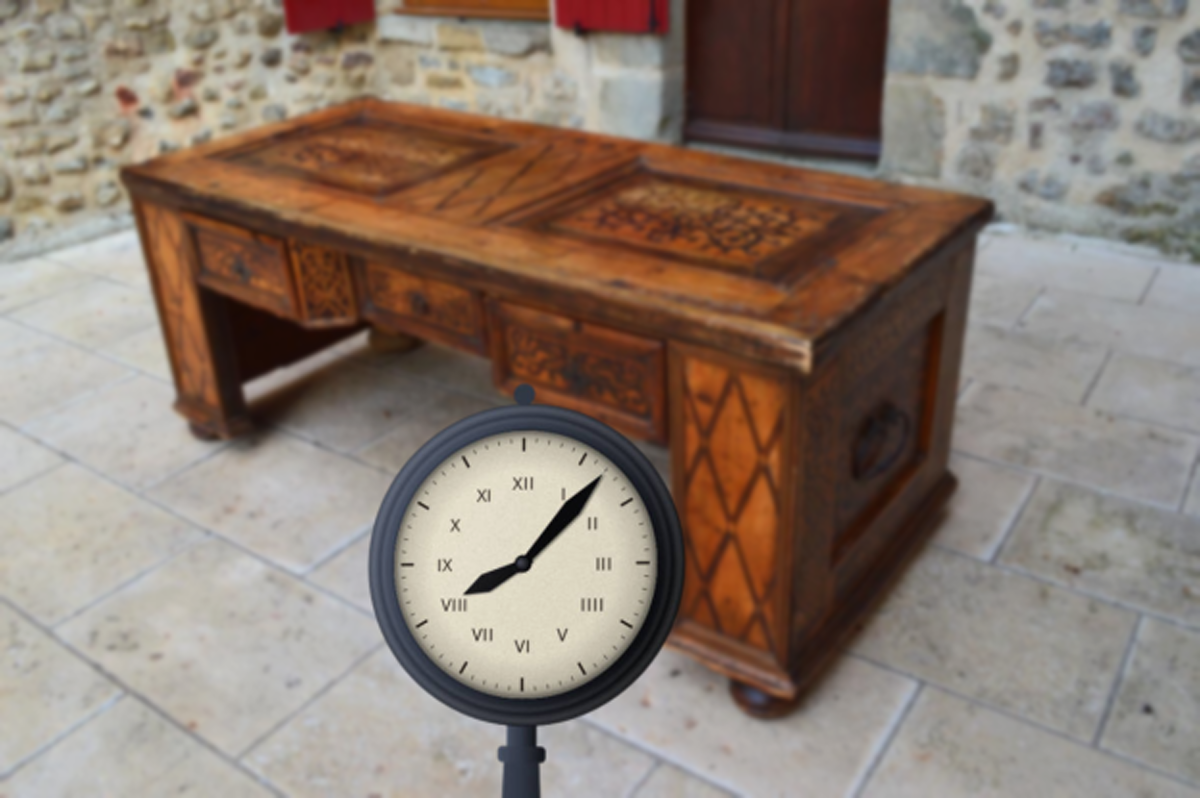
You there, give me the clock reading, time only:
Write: 8:07
